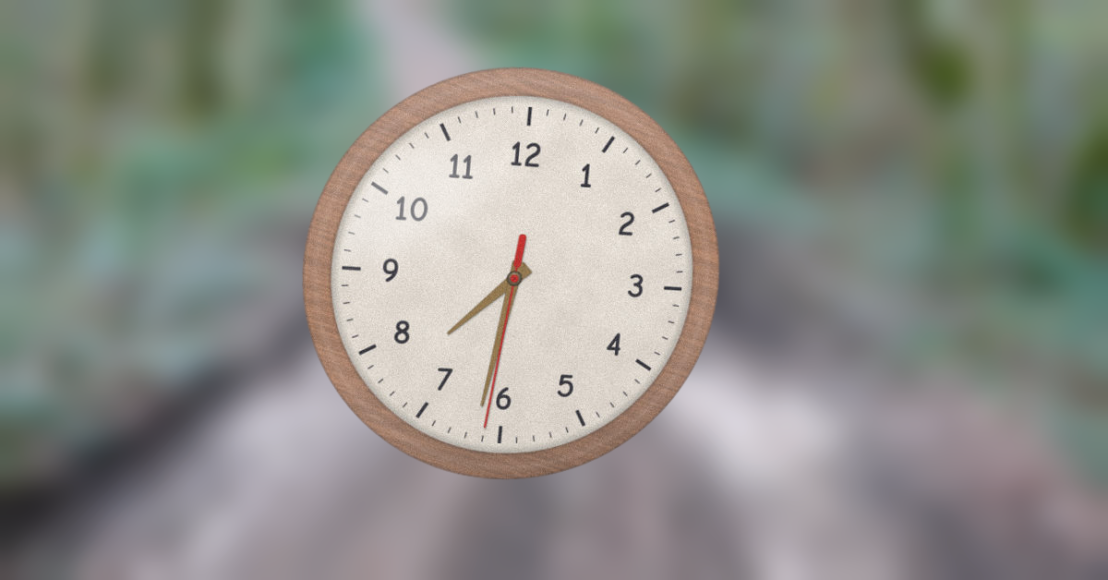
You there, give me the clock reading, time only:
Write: 7:31:31
